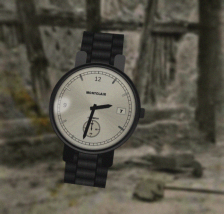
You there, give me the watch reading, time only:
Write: 2:32
